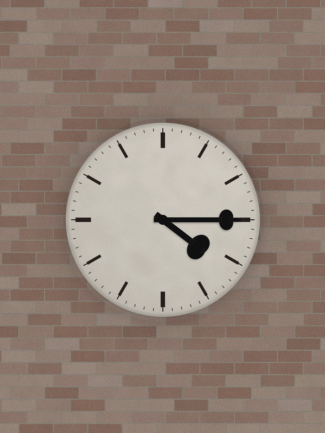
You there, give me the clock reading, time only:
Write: 4:15
